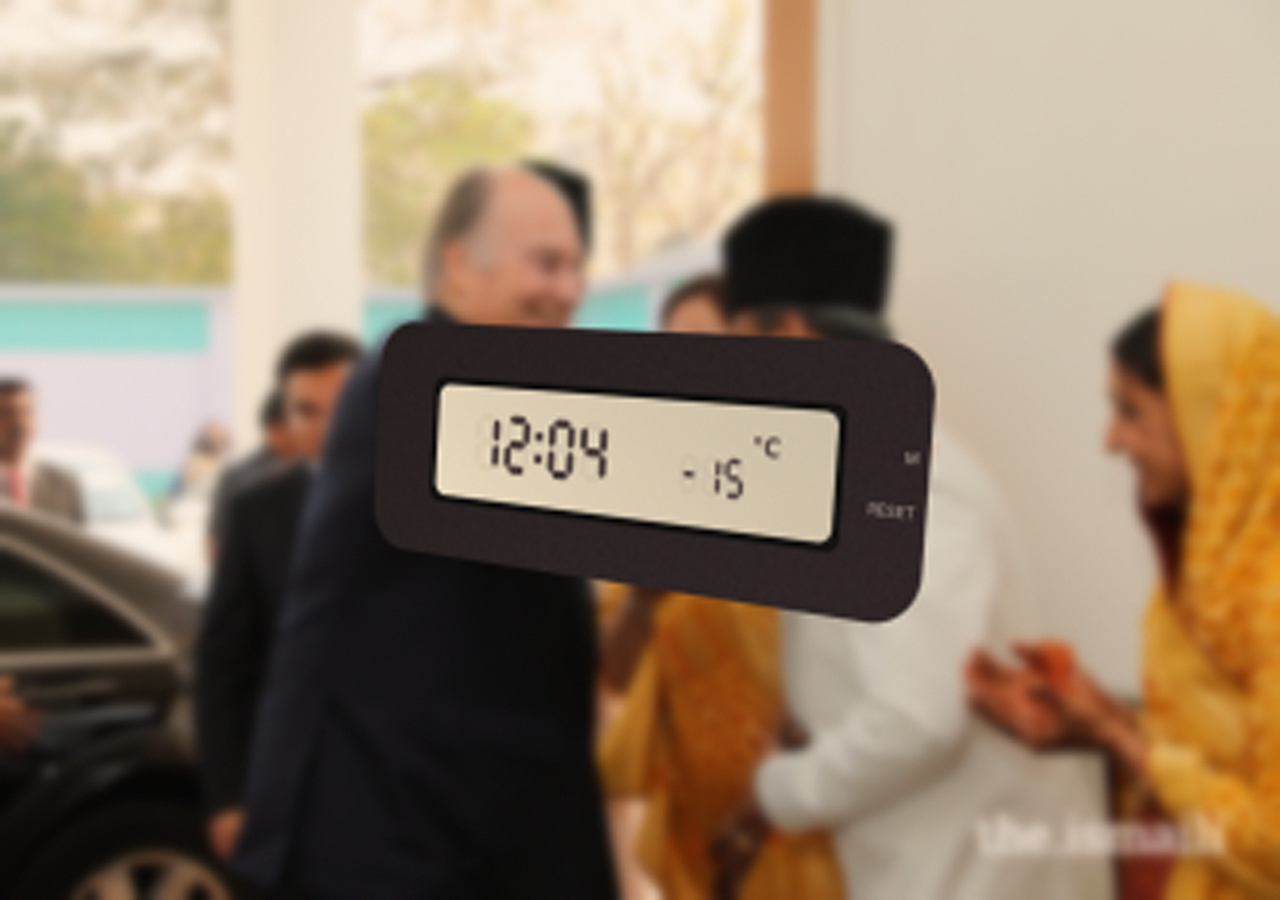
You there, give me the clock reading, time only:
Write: 12:04
